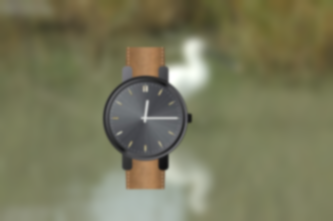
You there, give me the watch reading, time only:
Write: 12:15
